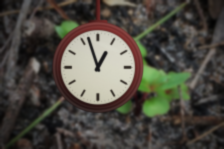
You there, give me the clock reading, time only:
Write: 12:57
